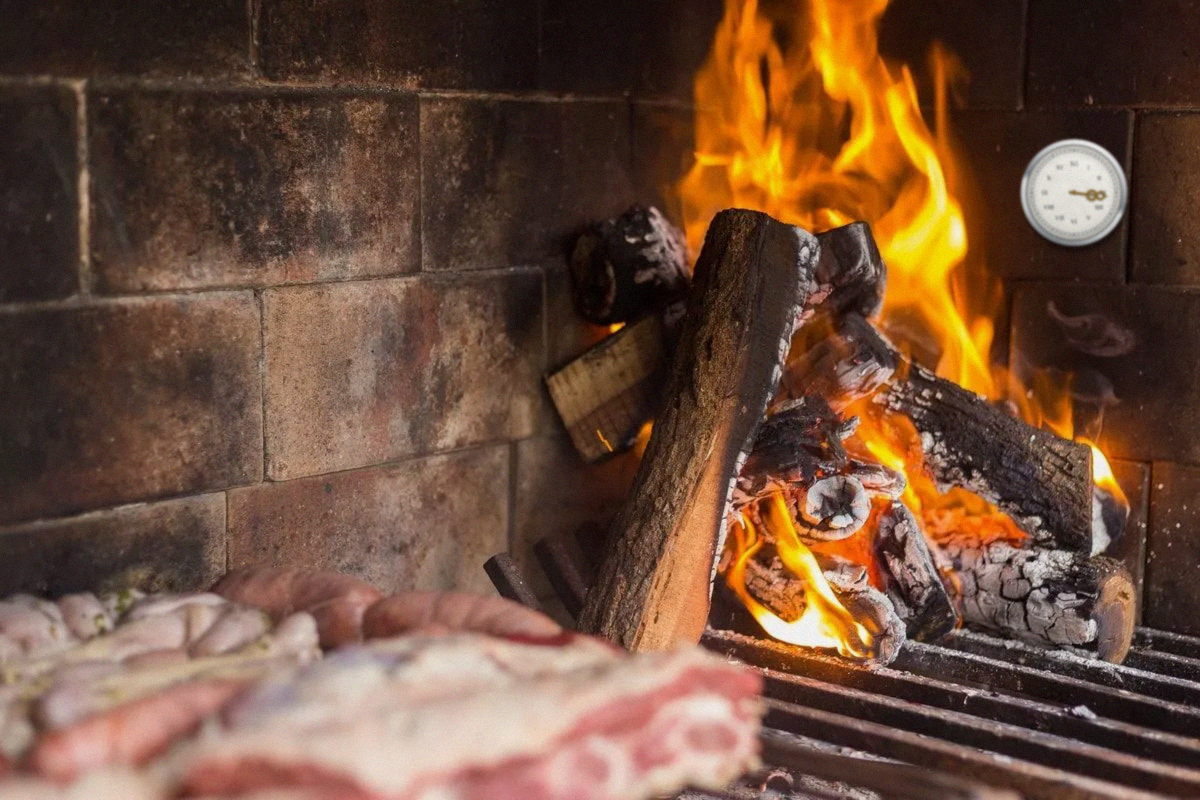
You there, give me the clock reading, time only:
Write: 3:16
